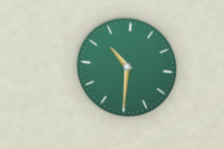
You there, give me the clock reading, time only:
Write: 10:30
